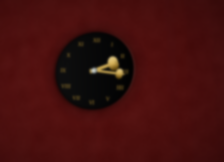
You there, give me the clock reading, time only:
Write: 2:16
